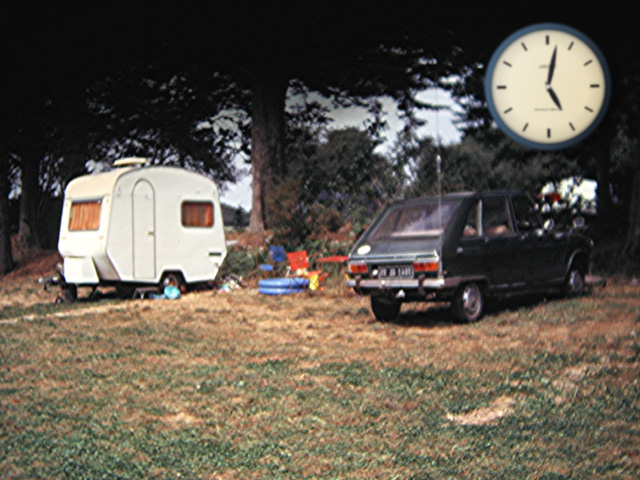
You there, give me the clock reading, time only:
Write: 5:02
